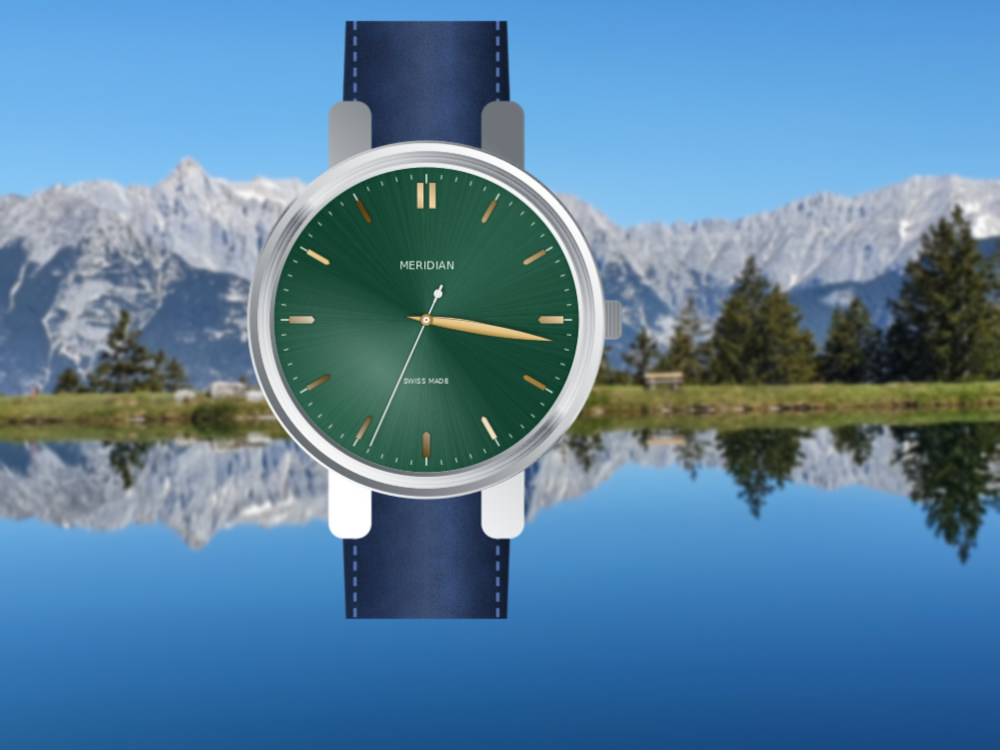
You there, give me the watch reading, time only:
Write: 3:16:34
